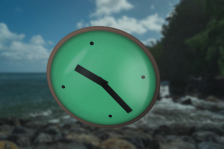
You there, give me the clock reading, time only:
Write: 10:25
